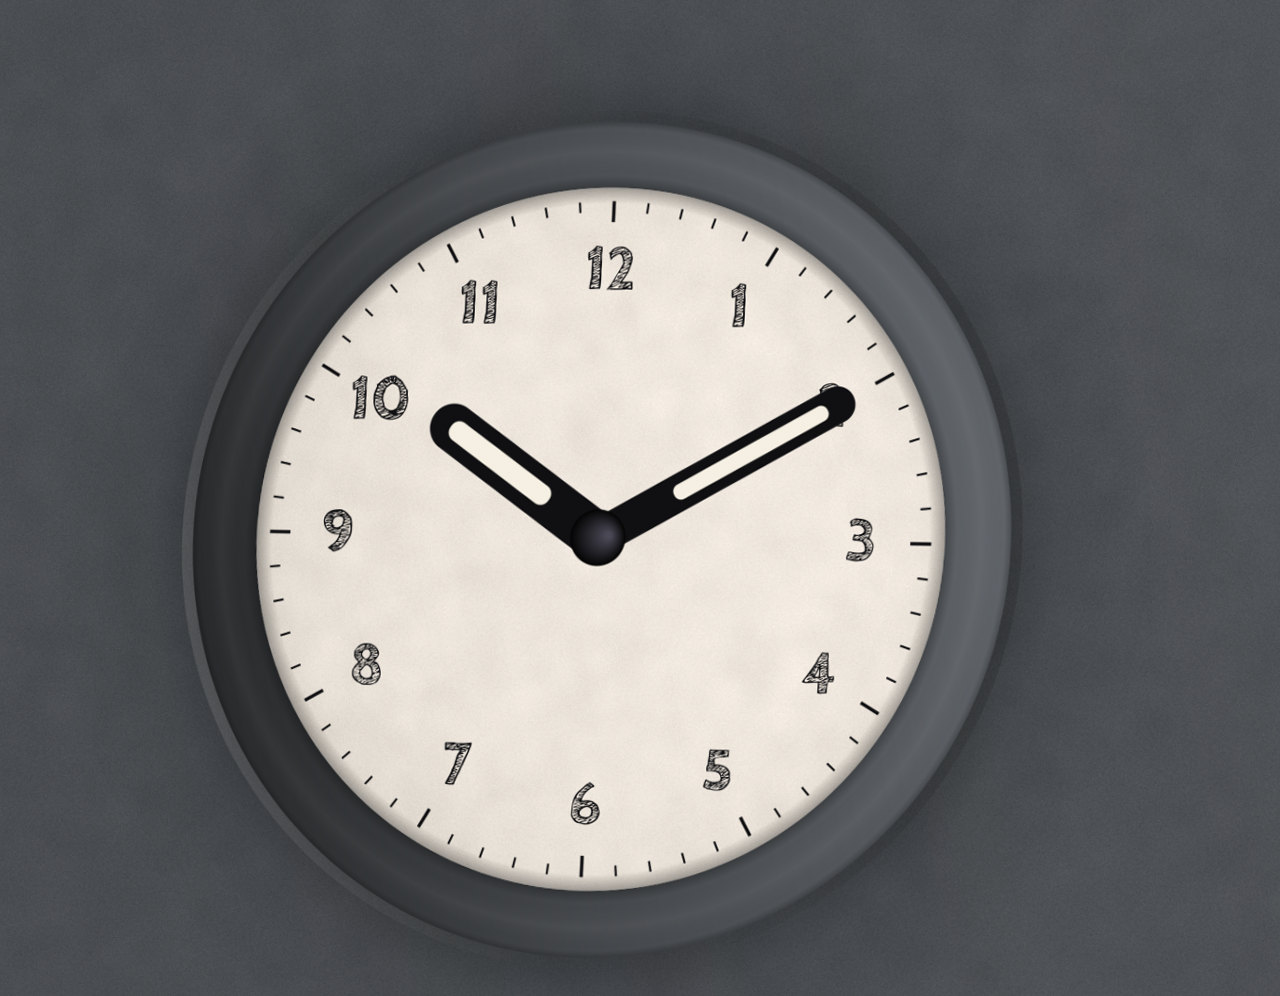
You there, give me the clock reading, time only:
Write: 10:10
